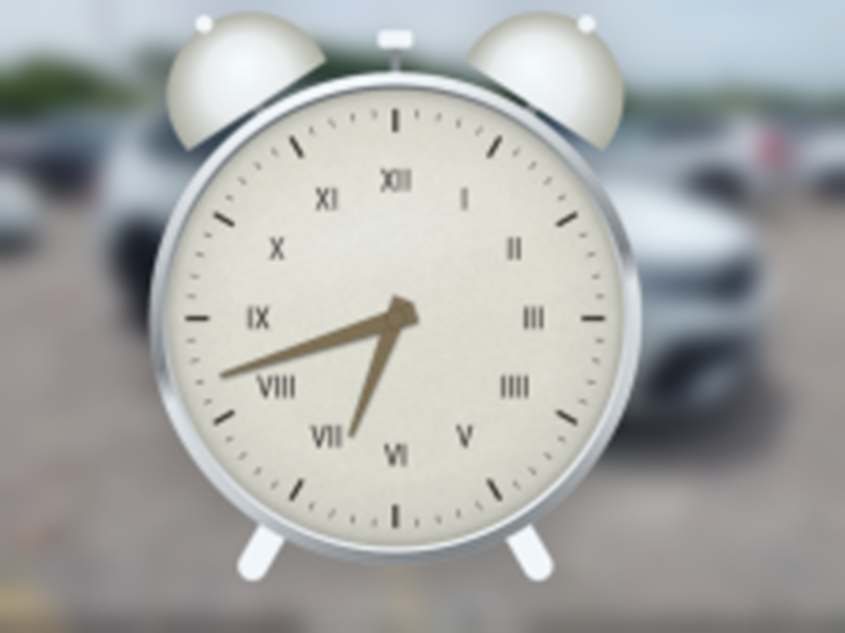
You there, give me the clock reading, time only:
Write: 6:42
